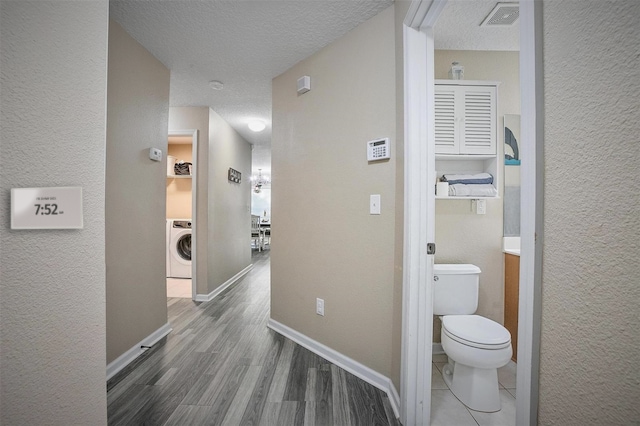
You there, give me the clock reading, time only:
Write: 7:52
